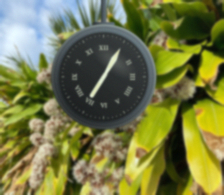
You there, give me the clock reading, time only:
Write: 7:05
